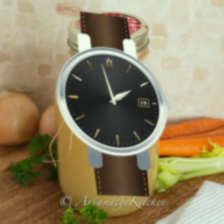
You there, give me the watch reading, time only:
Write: 1:58
